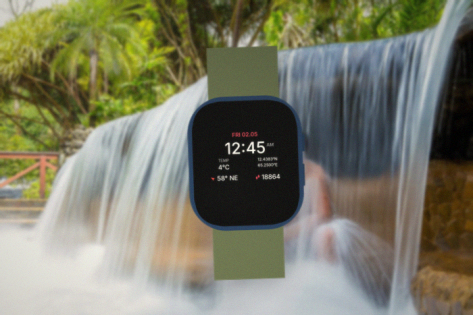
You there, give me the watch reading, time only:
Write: 12:45
